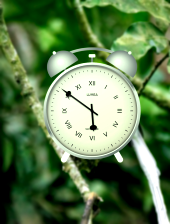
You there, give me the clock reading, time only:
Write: 5:51
